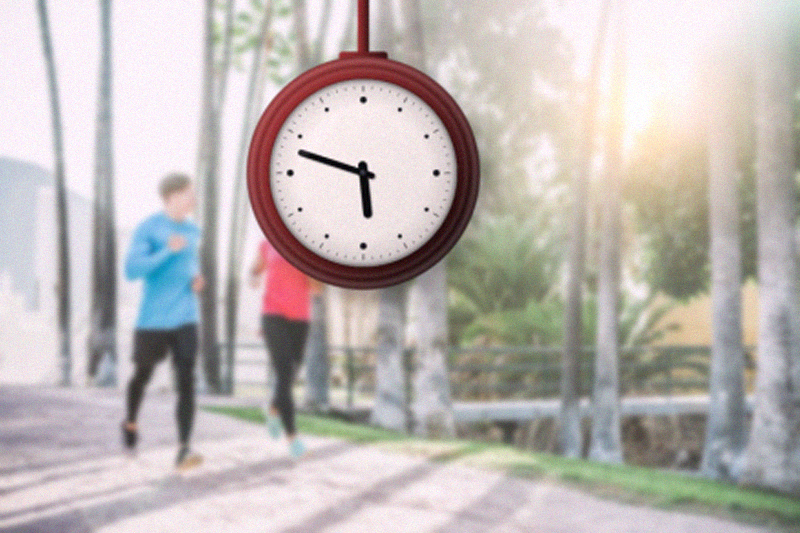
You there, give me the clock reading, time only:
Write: 5:48
